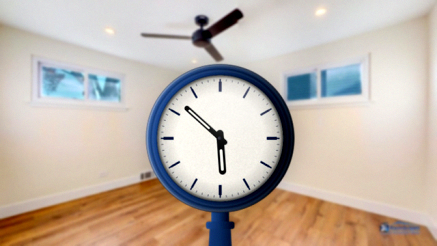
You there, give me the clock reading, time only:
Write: 5:52
